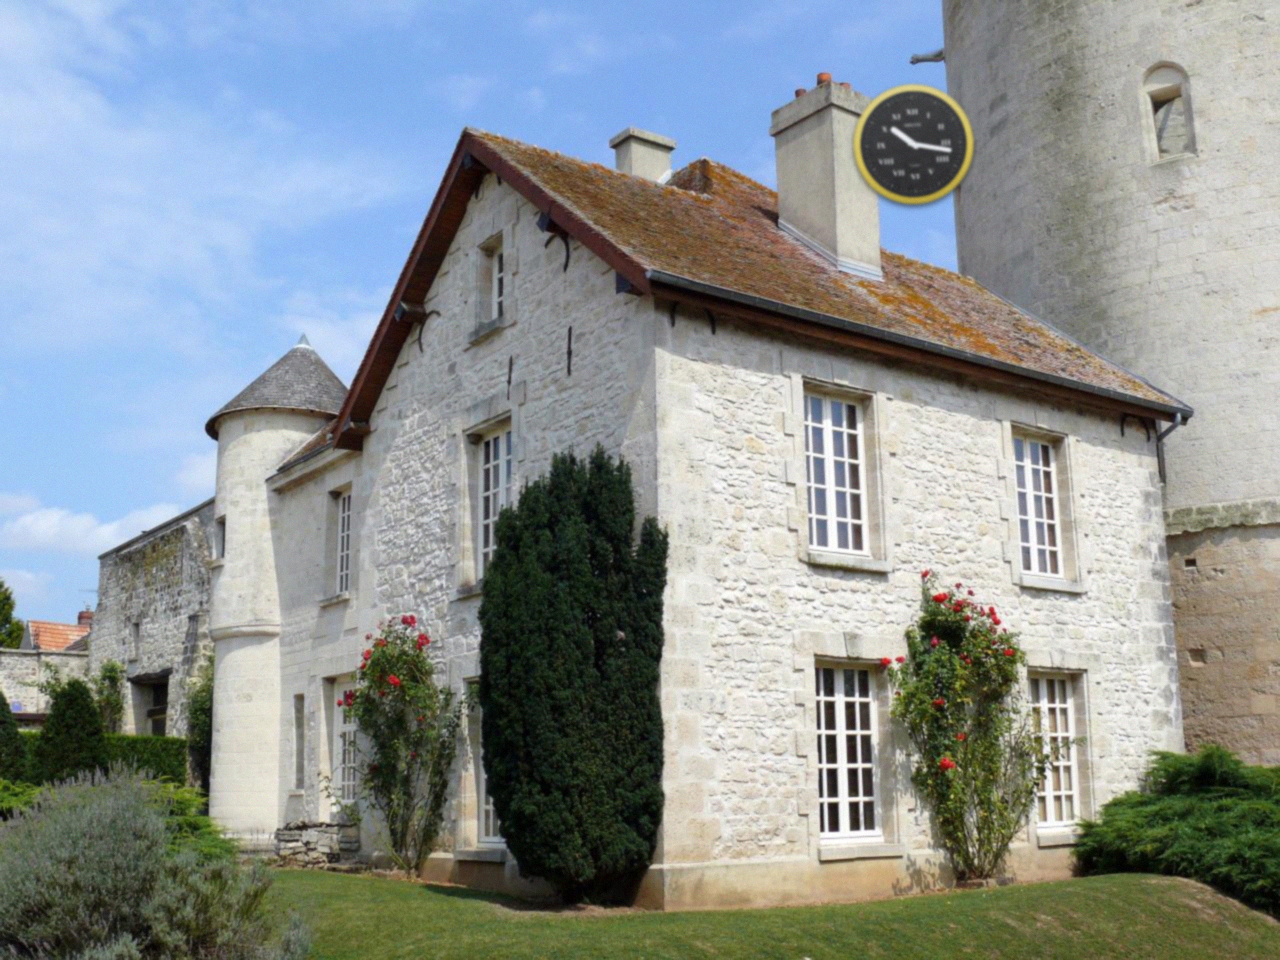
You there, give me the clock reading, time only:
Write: 10:17
